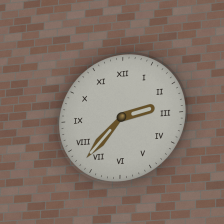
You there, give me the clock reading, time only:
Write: 2:37
